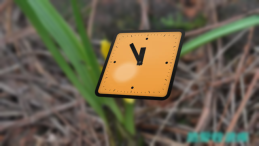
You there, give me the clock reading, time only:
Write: 11:54
